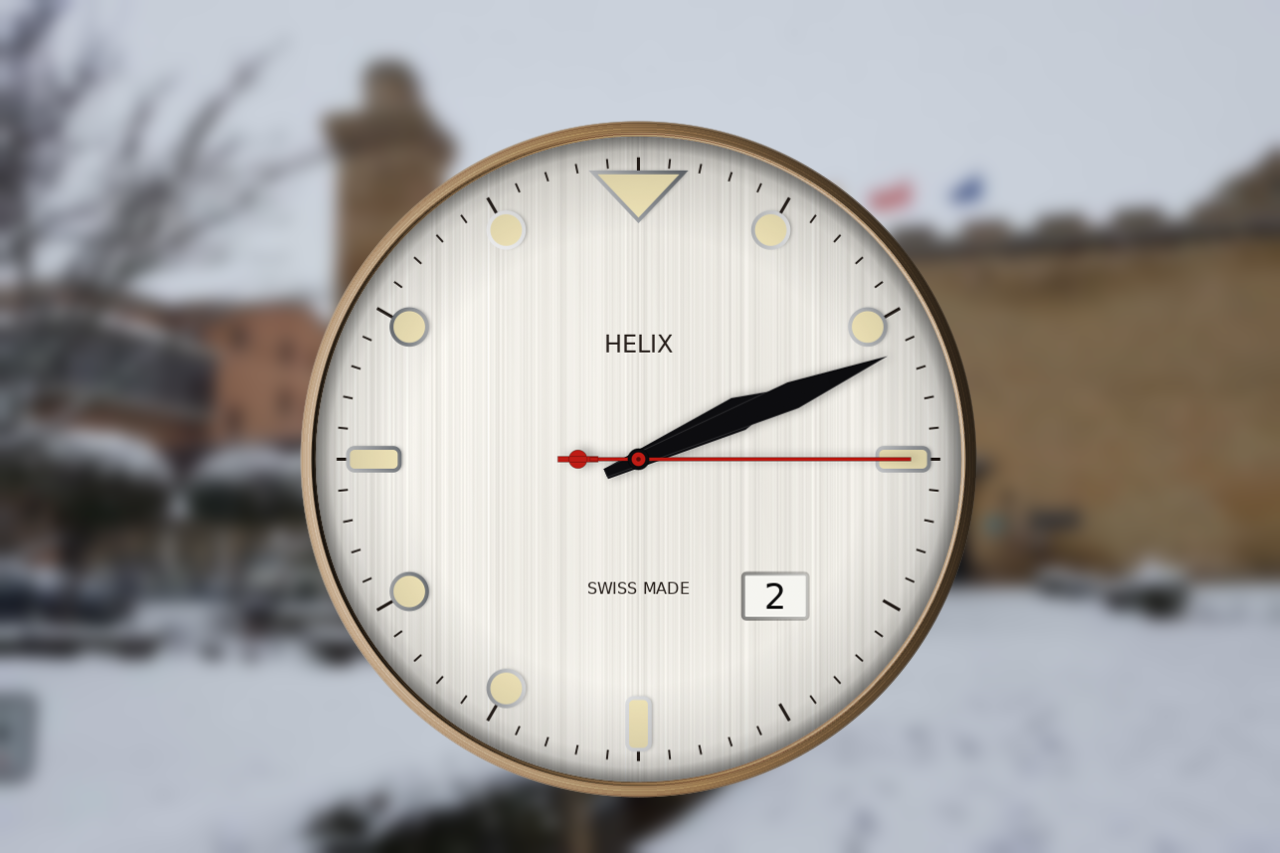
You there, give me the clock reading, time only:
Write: 2:11:15
